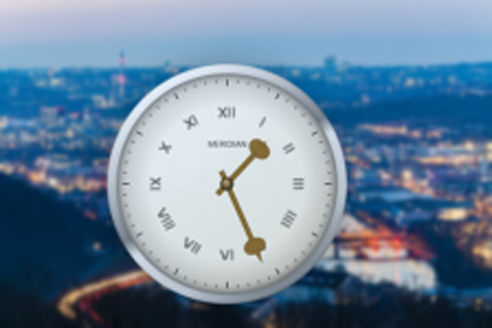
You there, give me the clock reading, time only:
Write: 1:26
